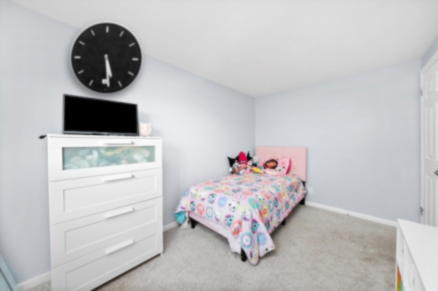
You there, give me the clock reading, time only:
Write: 5:29
